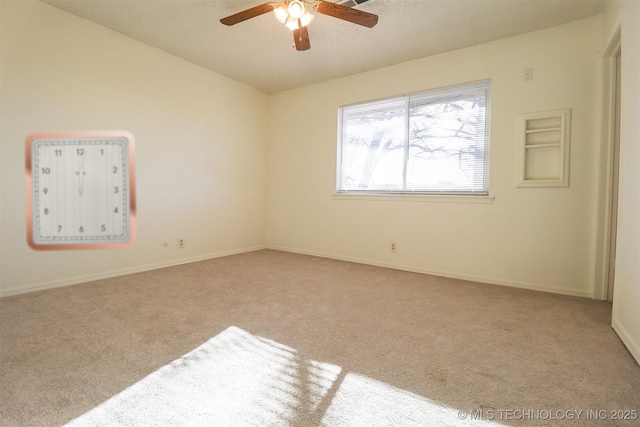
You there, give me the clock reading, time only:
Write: 12:01
